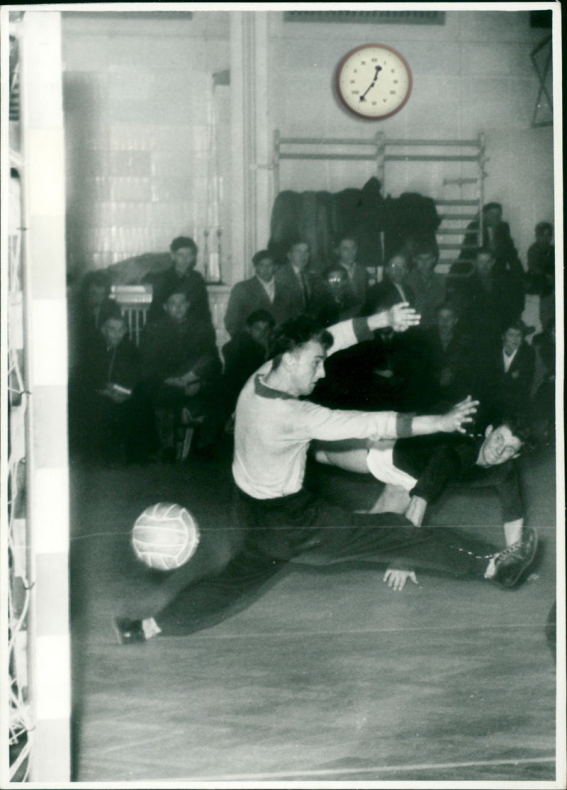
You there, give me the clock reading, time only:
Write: 12:36
